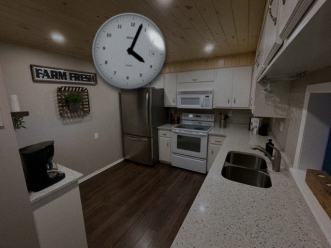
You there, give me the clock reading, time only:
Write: 4:03
